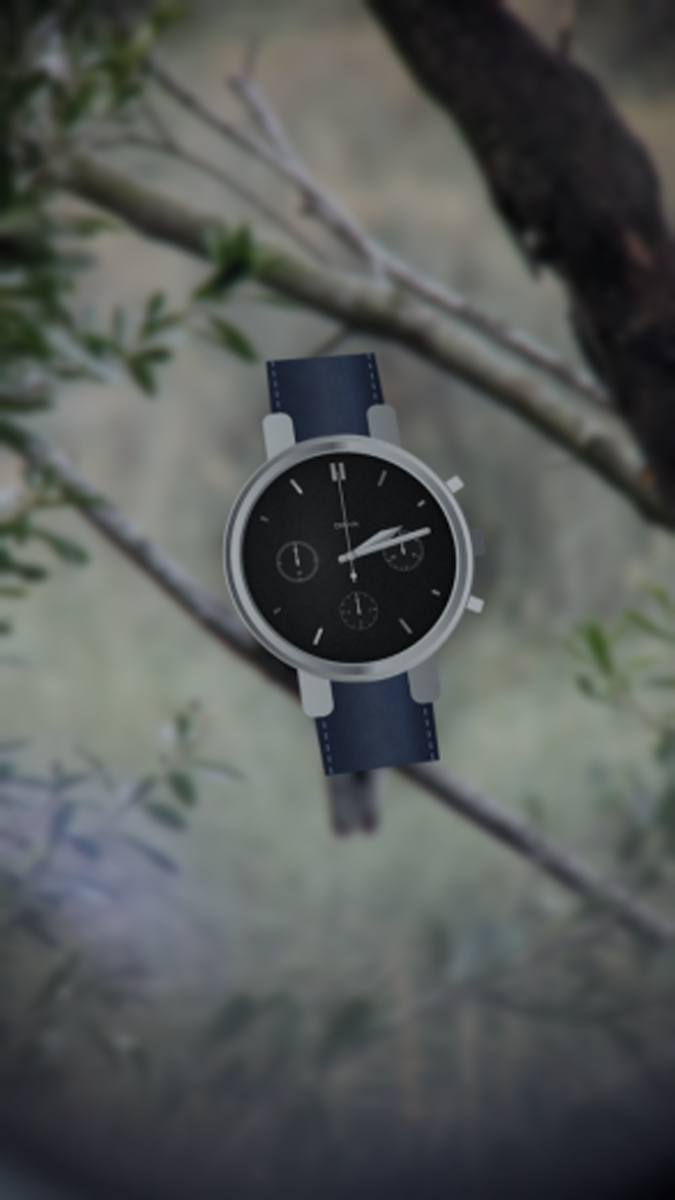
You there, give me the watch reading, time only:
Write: 2:13
